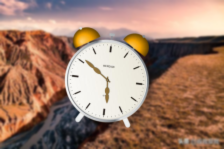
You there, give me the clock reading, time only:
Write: 5:51
